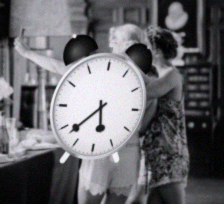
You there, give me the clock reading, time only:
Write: 5:38
